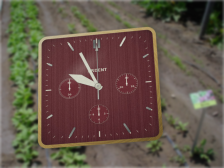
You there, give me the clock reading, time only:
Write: 9:56
